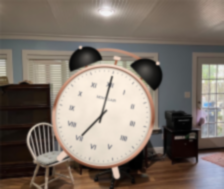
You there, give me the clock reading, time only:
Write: 7:00
